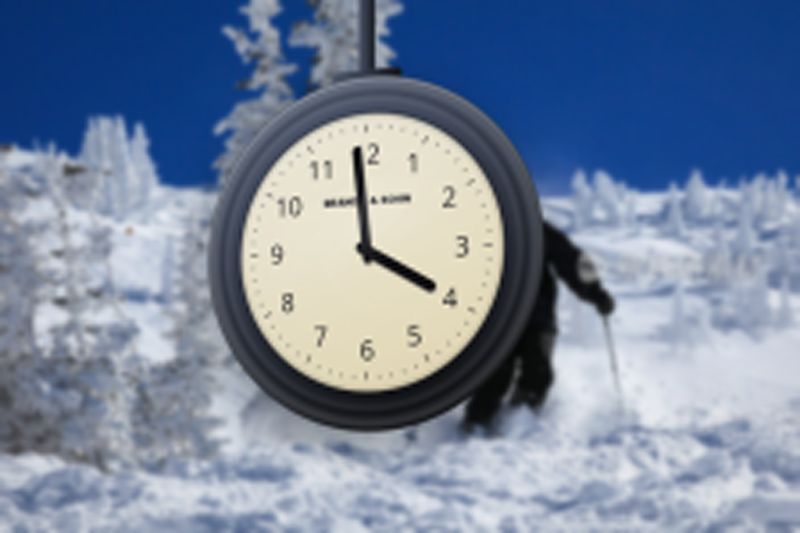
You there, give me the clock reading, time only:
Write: 3:59
